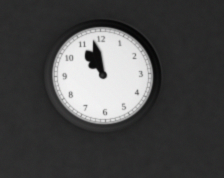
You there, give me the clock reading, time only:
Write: 10:58
